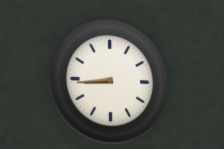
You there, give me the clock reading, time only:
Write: 8:44
